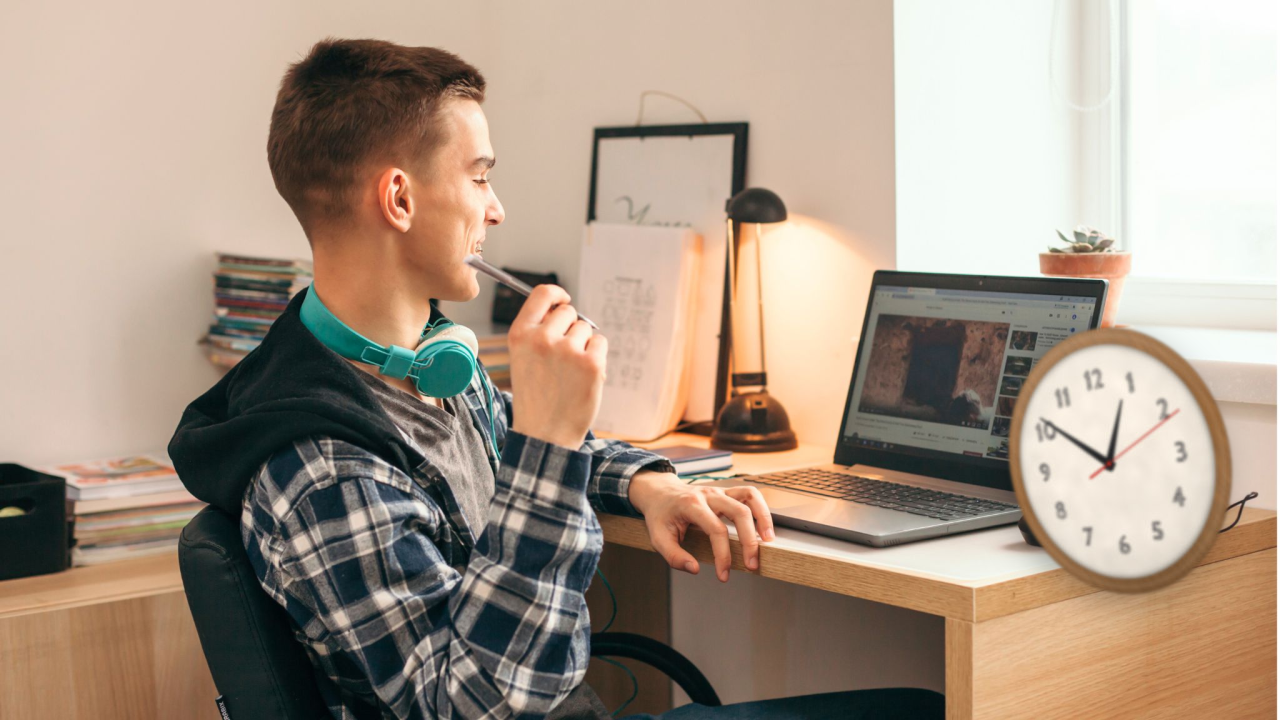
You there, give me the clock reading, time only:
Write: 12:51:11
